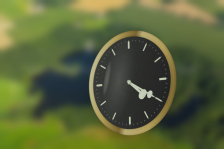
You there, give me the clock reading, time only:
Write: 4:20
